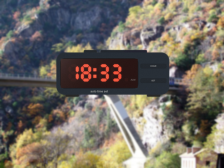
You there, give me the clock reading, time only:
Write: 18:33
